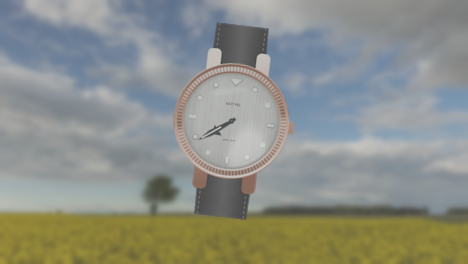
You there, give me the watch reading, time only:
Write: 7:39
